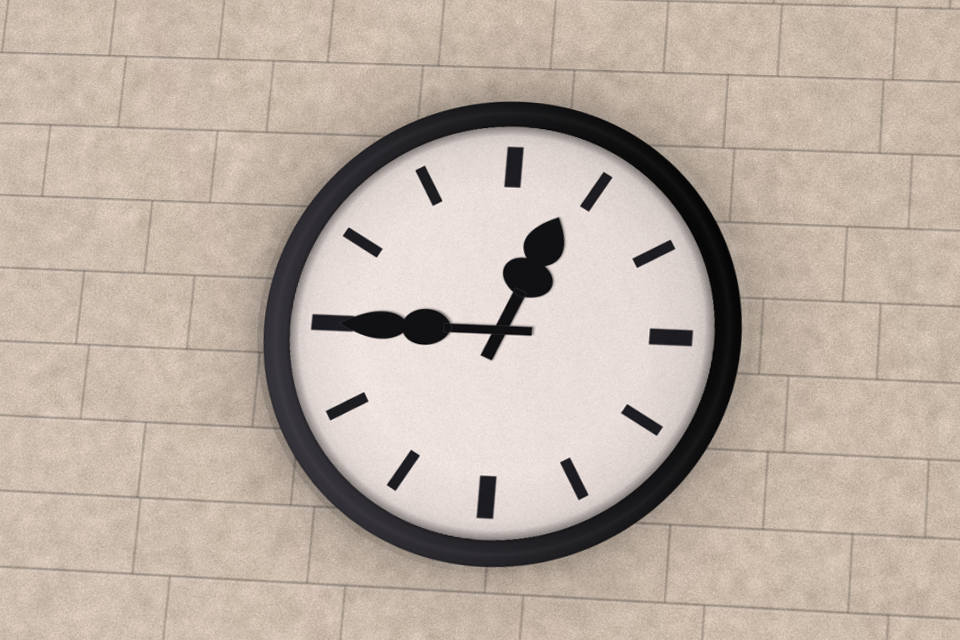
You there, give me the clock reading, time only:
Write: 12:45
